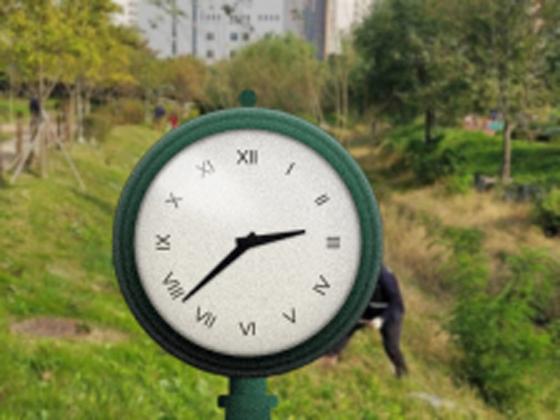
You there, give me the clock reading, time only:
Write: 2:38
